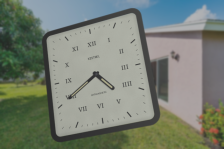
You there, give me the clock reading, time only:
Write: 4:40
